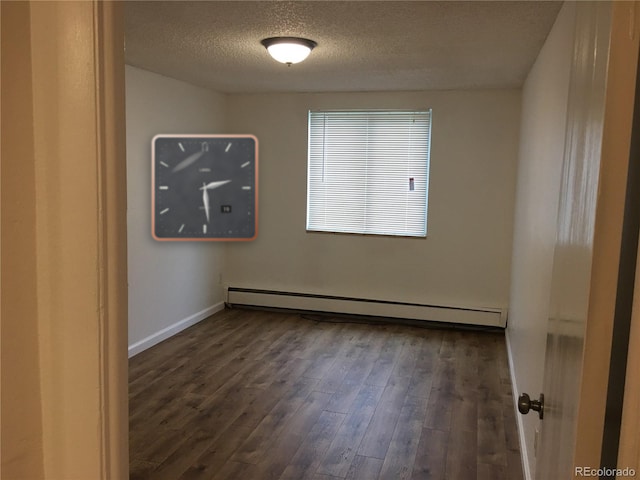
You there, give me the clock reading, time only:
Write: 2:29
